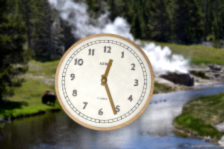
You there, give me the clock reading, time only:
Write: 12:26
